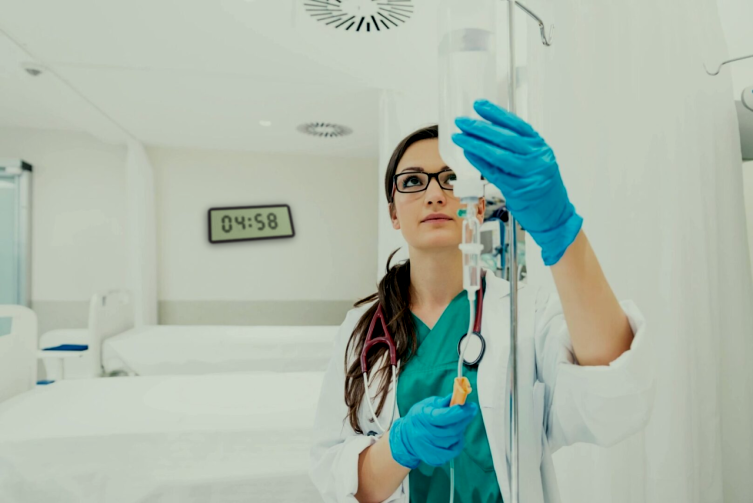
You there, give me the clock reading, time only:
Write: 4:58
